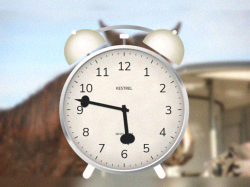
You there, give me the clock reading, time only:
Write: 5:47
